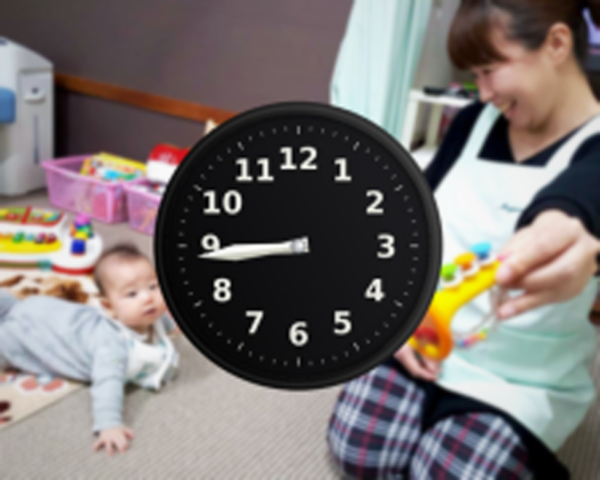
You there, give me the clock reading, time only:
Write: 8:44
